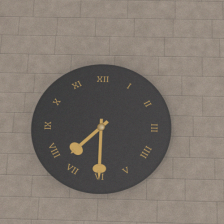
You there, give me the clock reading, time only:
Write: 7:30
